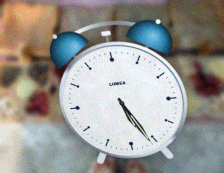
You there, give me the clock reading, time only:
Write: 5:26
